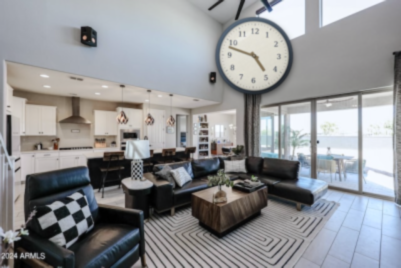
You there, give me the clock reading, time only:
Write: 4:48
